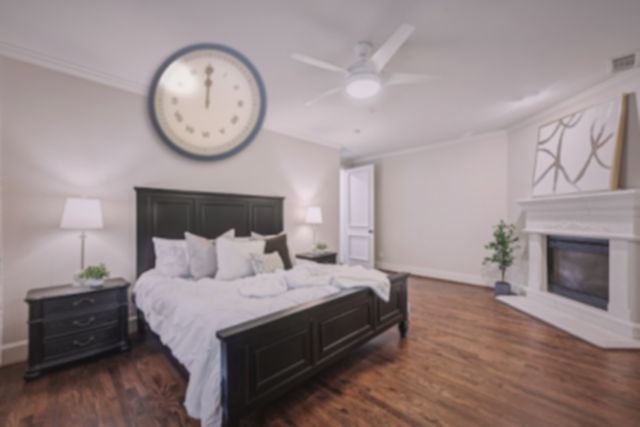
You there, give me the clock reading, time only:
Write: 12:00
